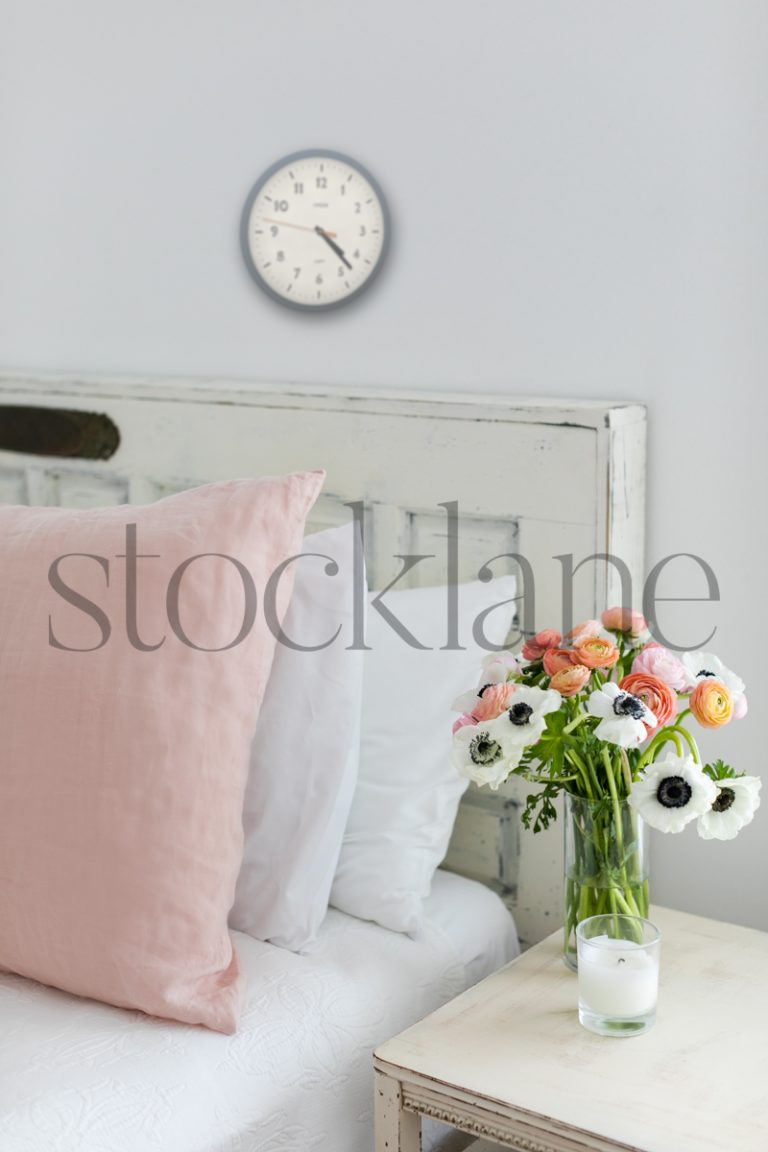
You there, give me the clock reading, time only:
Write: 4:22:47
